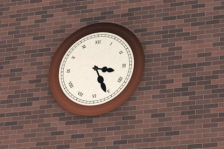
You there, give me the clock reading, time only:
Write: 3:26
